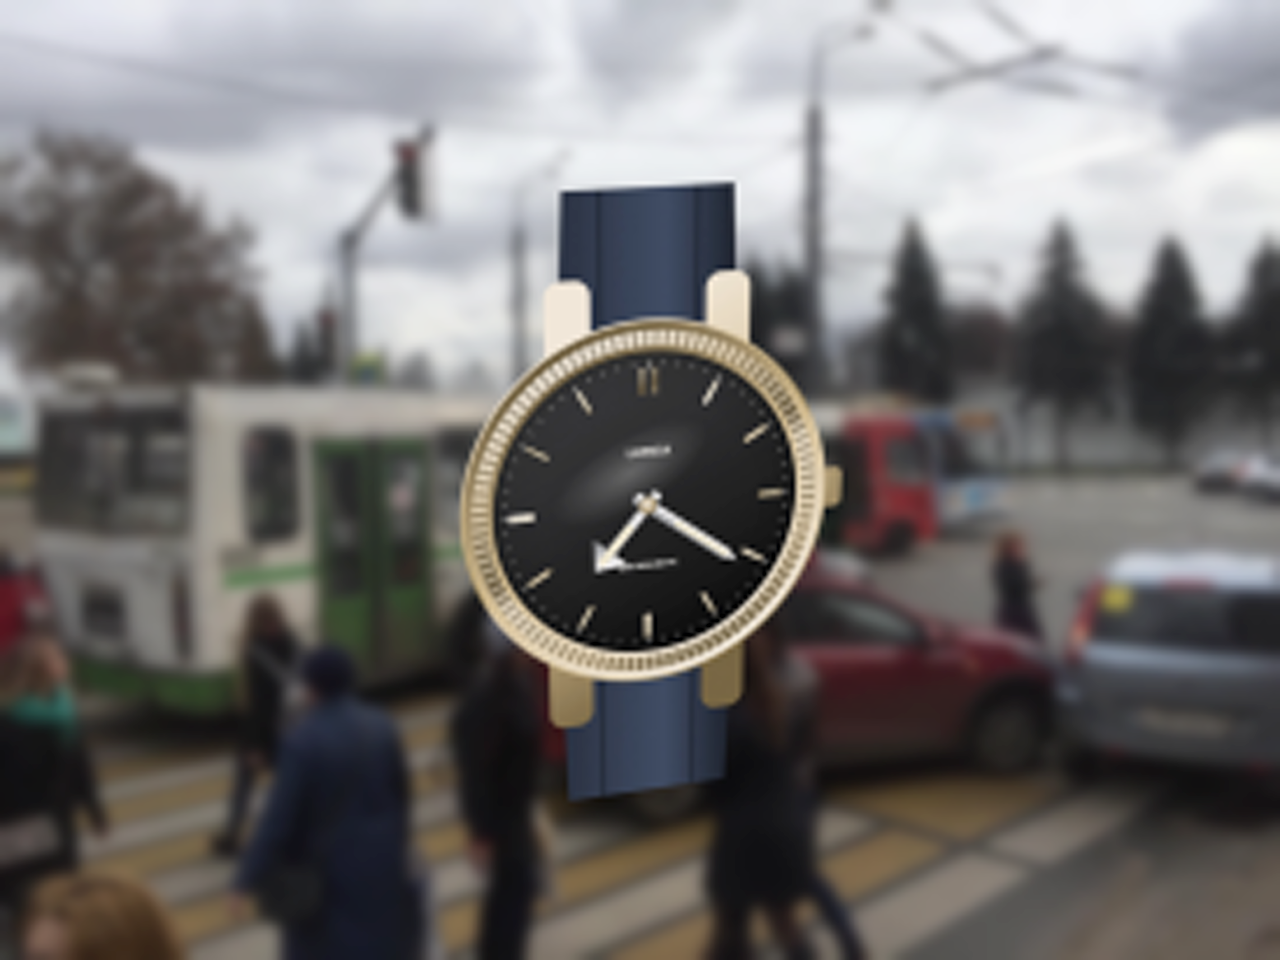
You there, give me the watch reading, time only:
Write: 7:21
